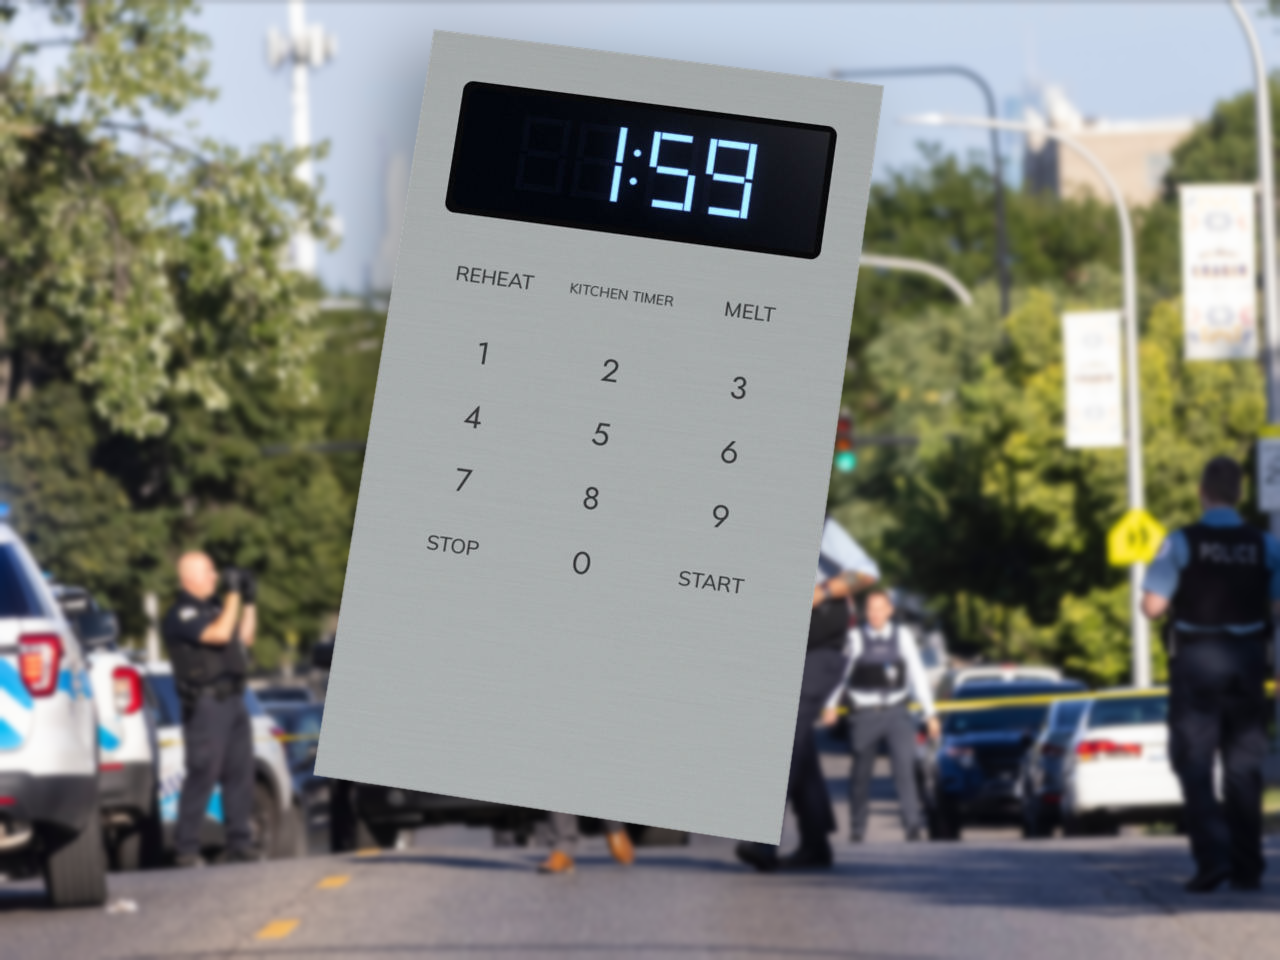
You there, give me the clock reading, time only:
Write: 1:59
